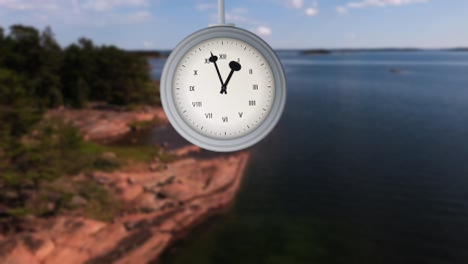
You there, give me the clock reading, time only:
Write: 12:57
